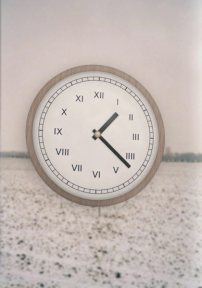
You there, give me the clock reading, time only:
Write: 1:22
